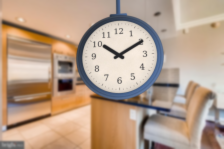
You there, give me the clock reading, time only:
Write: 10:10
